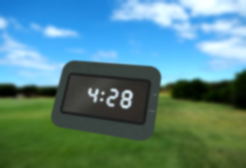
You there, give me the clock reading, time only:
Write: 4:28
